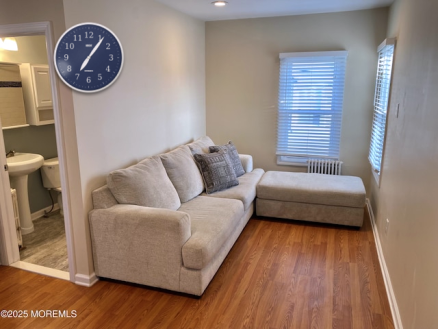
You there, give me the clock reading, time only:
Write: 7:06
